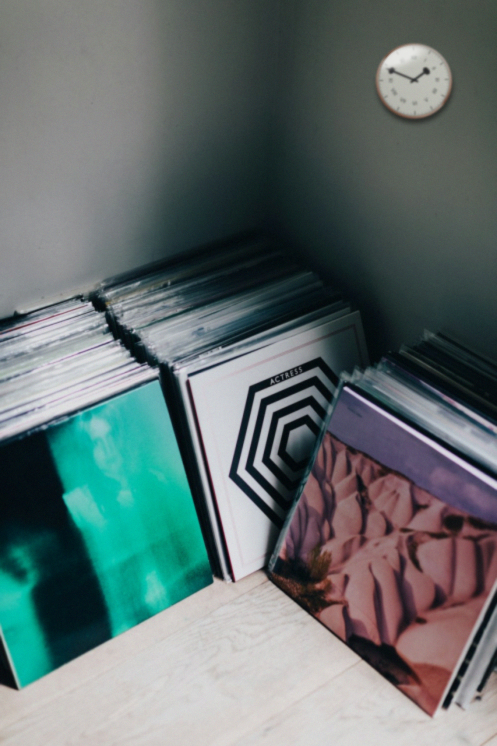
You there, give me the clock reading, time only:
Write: 1:49
